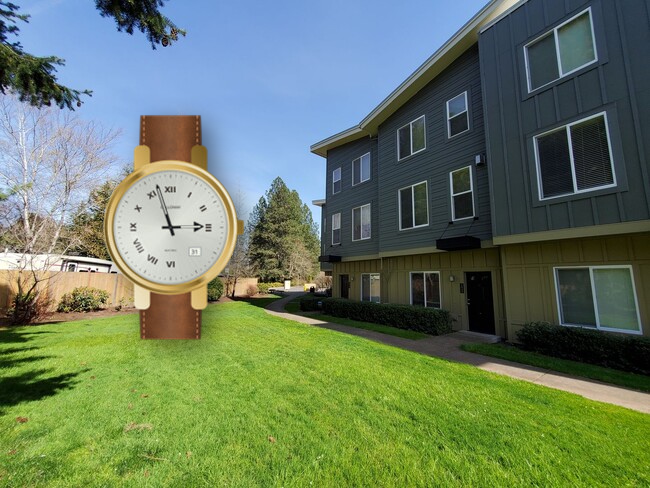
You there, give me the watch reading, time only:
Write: 2:57
